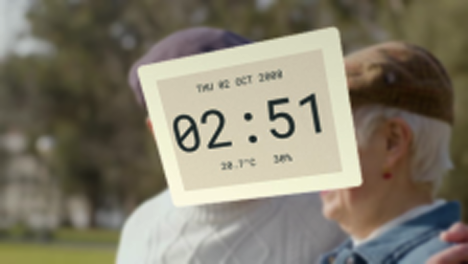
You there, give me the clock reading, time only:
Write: 2:51
